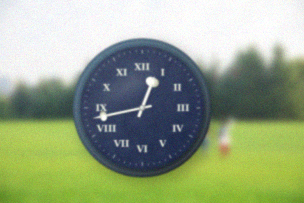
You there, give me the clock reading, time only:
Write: 12:43
